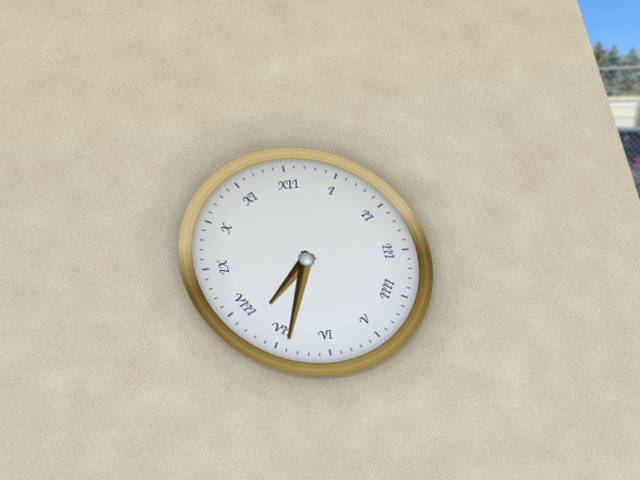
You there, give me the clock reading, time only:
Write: 7:34
